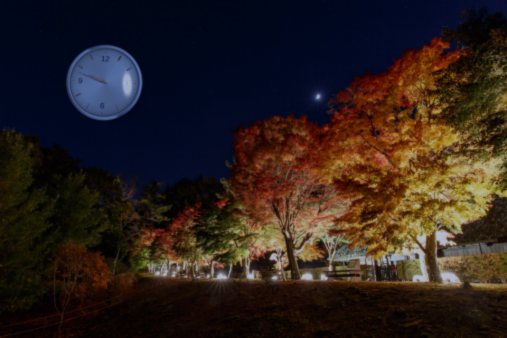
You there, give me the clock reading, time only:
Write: 9:48
